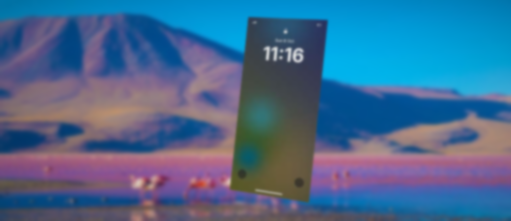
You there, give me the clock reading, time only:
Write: 11:16
